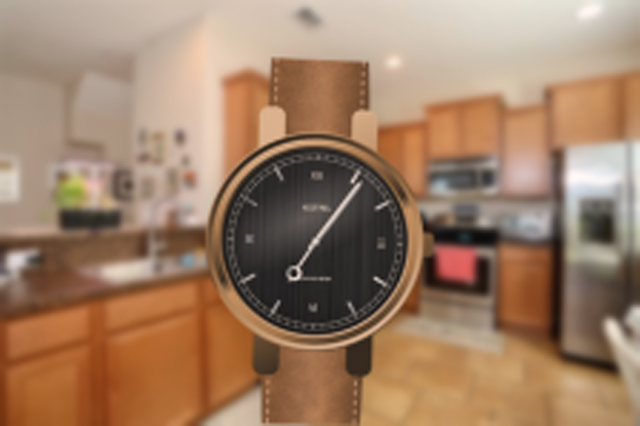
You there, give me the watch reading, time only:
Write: 7:06
